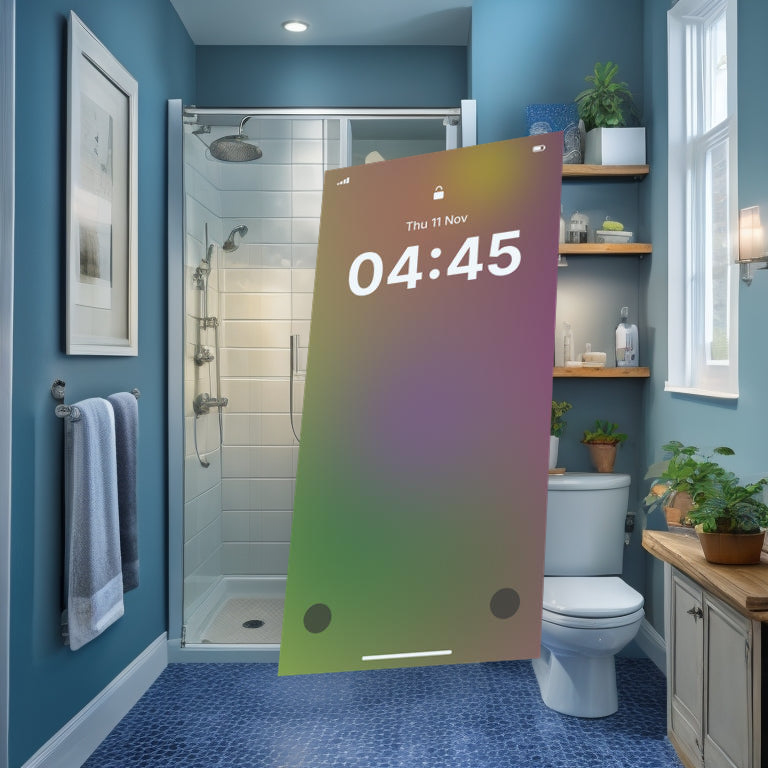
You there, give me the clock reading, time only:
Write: 4:45
